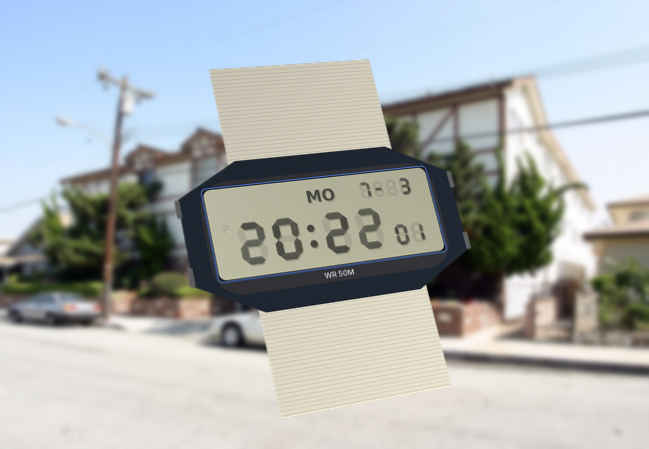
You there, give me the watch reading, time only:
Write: 20:22:01
